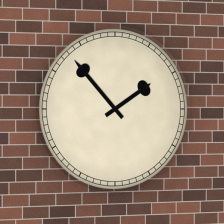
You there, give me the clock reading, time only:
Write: 1:53
